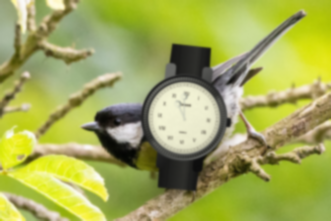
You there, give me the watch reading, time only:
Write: 10:59
